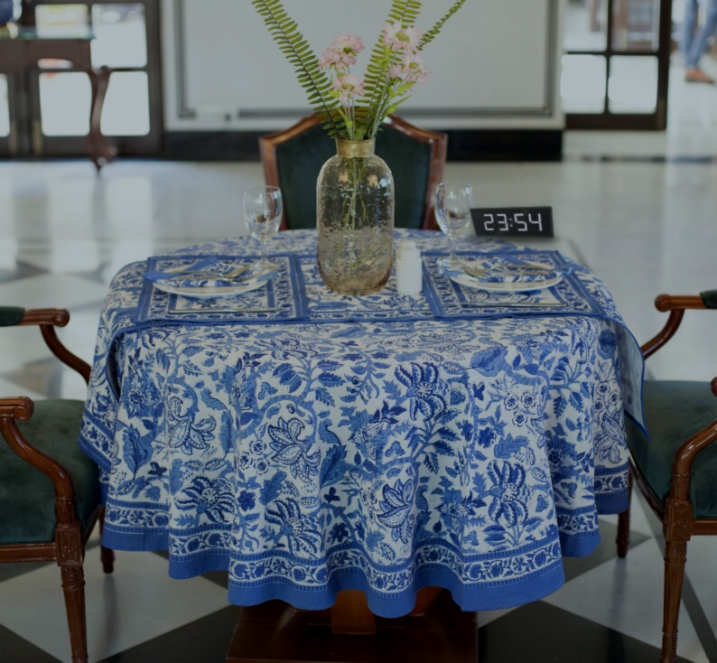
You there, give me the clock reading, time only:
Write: 23:54
